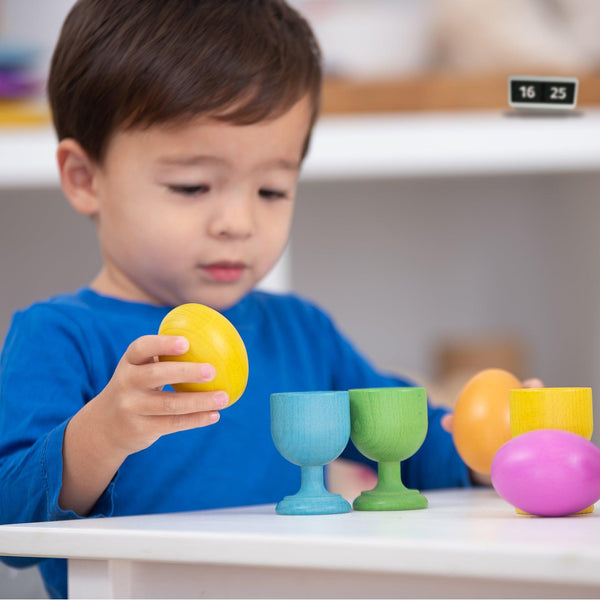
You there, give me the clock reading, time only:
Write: 16:25
